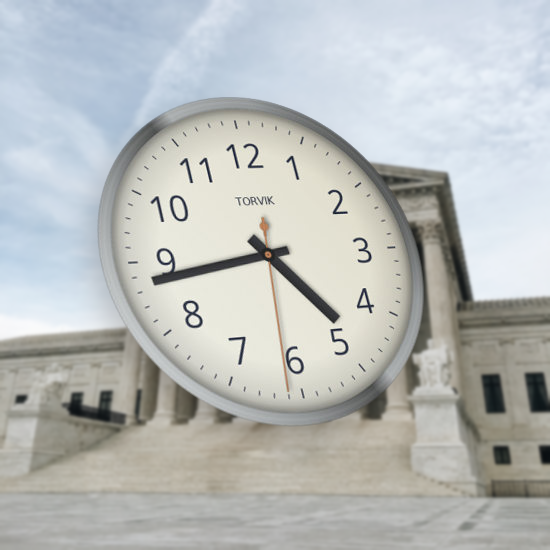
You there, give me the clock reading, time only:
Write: 4:43:31
